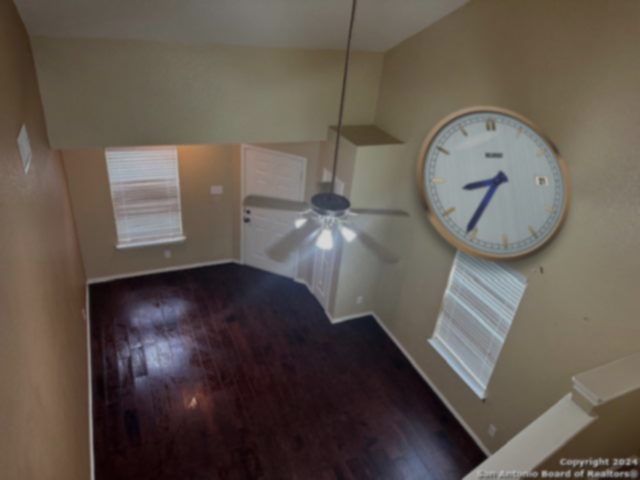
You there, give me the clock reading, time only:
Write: 8:36
